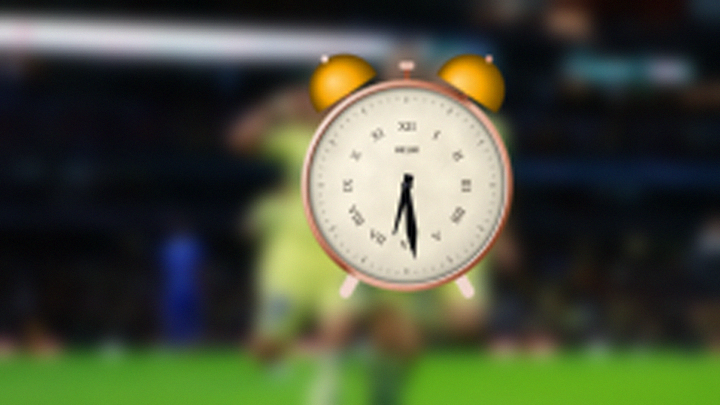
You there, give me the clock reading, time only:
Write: 6:29
